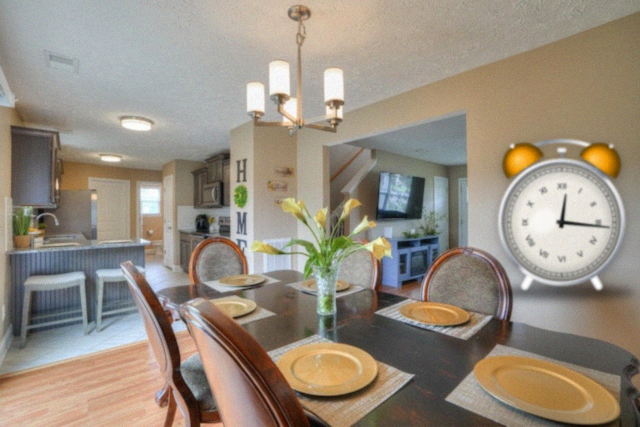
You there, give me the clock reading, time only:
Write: 12:16
